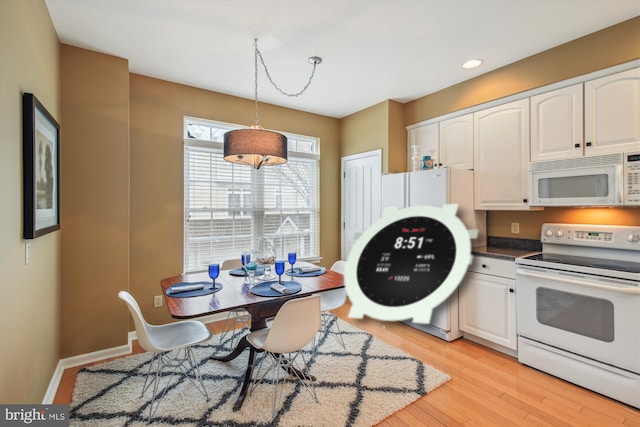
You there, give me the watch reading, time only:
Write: 8:51
